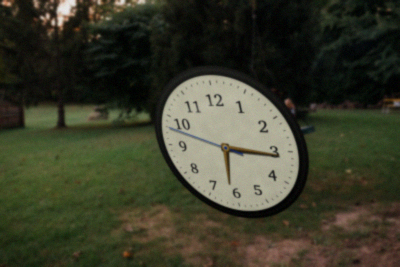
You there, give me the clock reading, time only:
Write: 6:15:48
